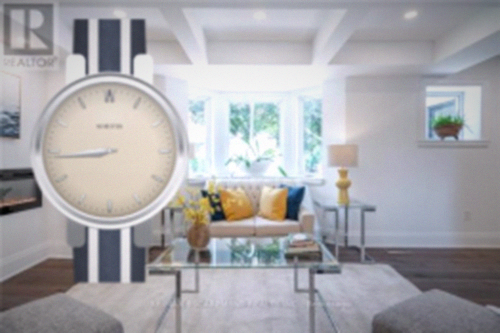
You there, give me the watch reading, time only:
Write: 8:44
